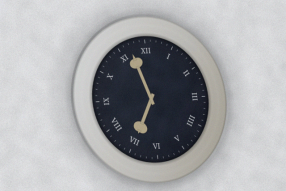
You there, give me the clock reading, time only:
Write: 6:57
